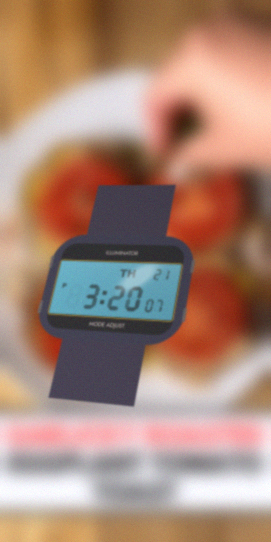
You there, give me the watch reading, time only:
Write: 3:20:07
